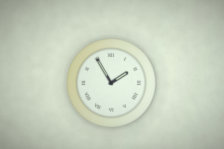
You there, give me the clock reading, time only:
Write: 1:55
